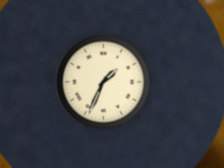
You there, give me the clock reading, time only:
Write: 1:34
